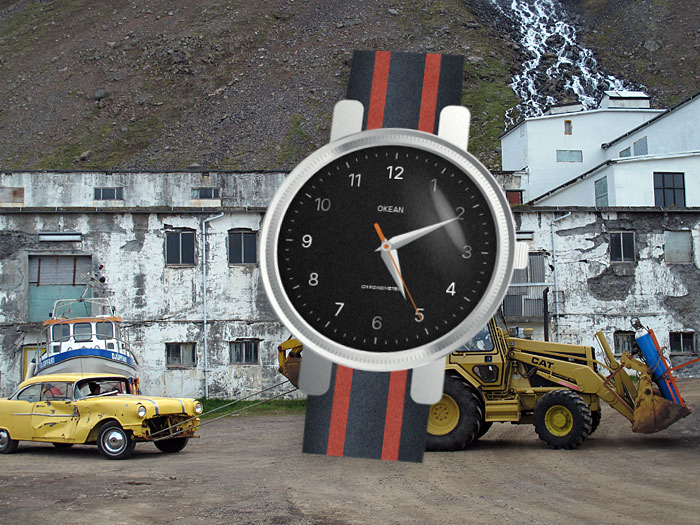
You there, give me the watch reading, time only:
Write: 5:10:25
